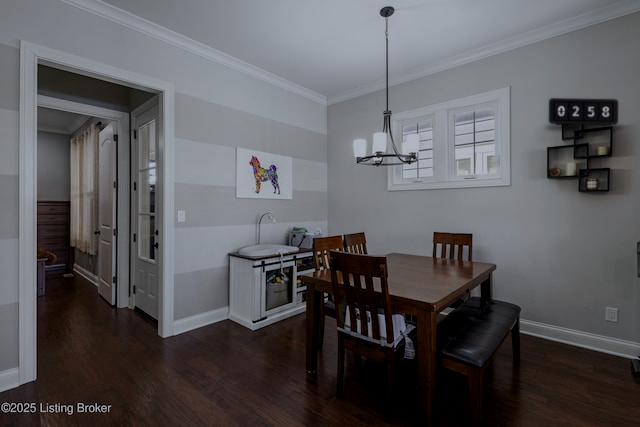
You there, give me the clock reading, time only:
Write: 2:58
